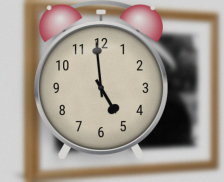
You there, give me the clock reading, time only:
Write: 4:59
